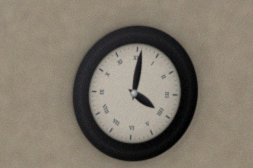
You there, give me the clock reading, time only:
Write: 4:01
